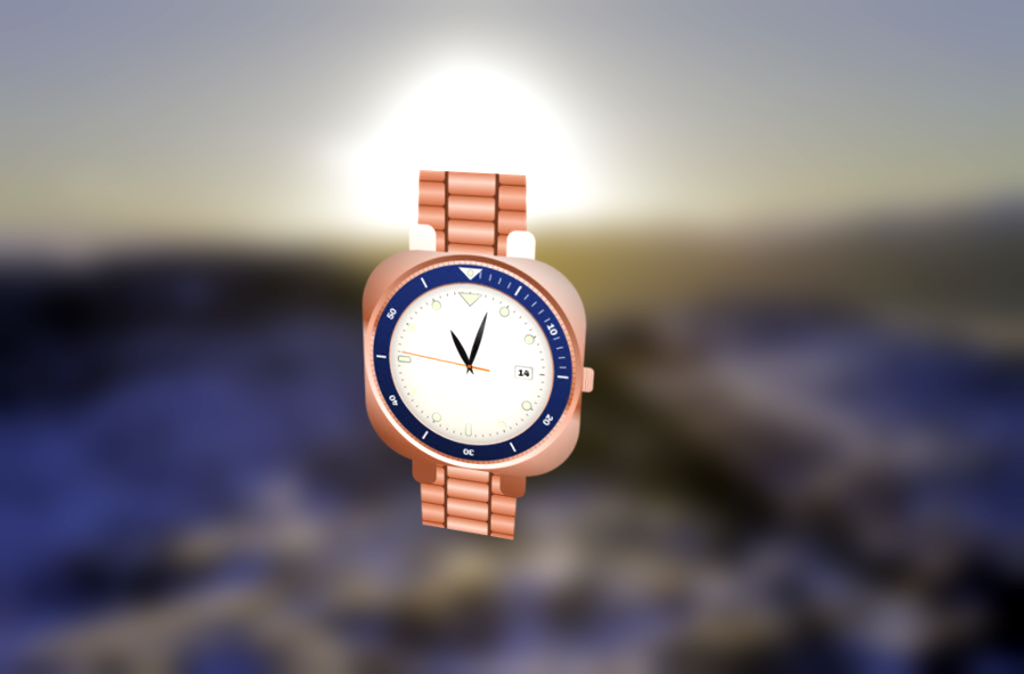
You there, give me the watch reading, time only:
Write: 11:02:46
